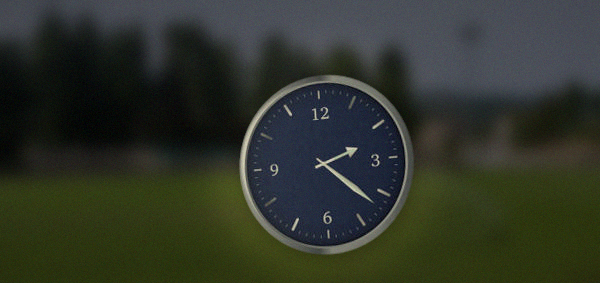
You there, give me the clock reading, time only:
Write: 2:22
